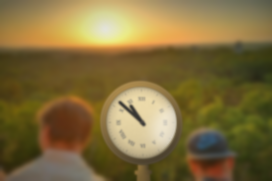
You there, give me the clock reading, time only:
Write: 10:52
